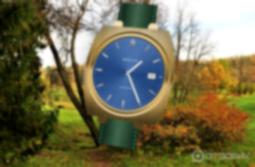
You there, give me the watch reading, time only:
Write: 1:25
